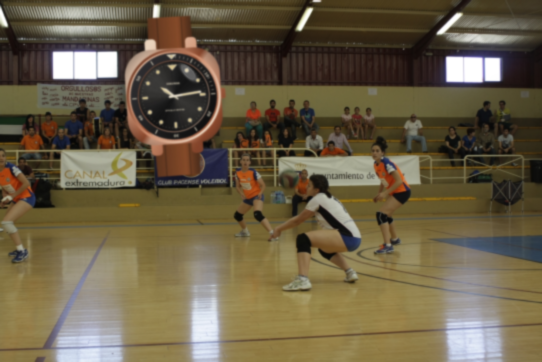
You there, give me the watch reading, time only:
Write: 10:14
